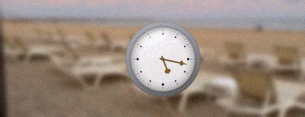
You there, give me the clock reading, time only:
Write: 5:17
